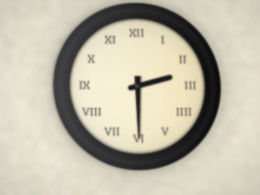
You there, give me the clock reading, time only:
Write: 2:30
